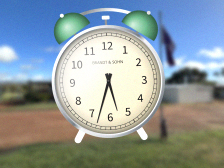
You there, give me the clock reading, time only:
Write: 5:33
